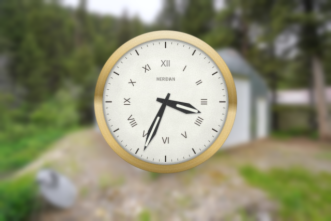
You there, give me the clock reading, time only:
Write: 3:34
